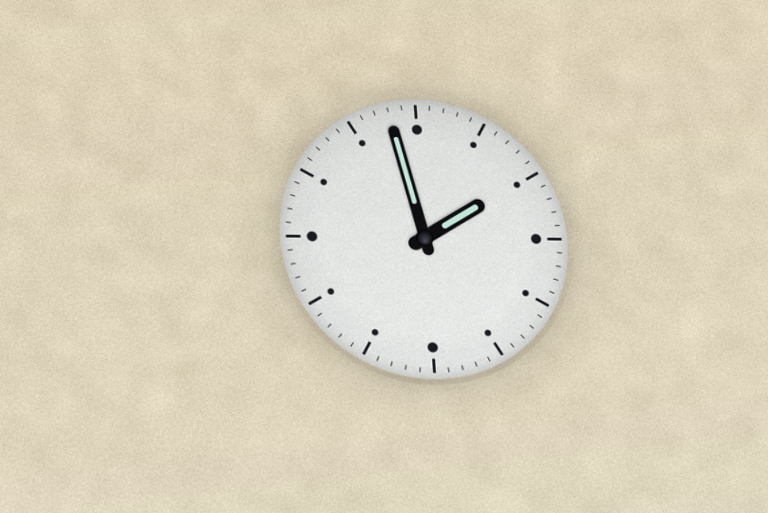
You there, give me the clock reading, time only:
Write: 1:58
